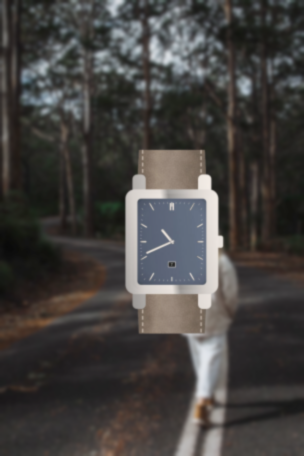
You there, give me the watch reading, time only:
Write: 10:41
